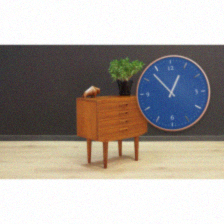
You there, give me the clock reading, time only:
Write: 12:53
